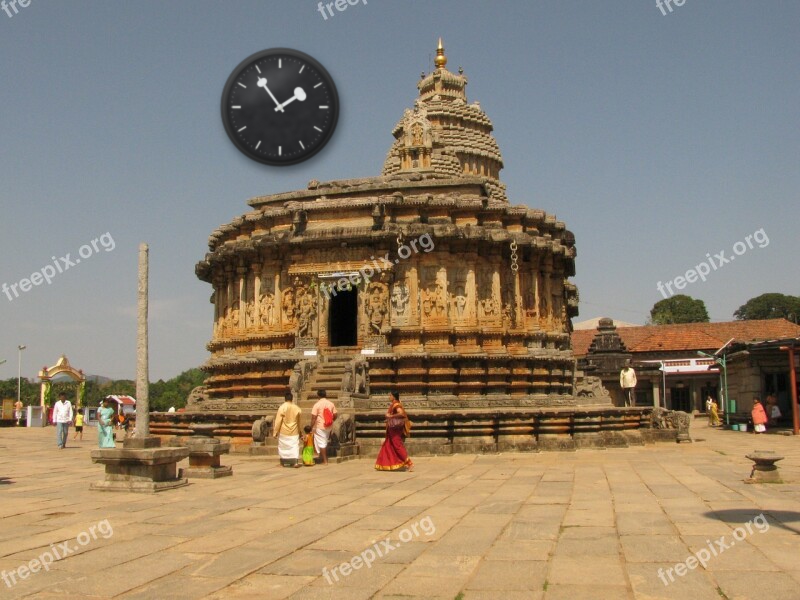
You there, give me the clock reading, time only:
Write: 1:54
